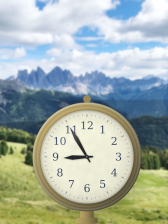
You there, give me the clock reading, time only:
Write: 8:55
